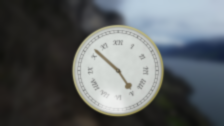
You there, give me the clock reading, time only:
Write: 4:52
